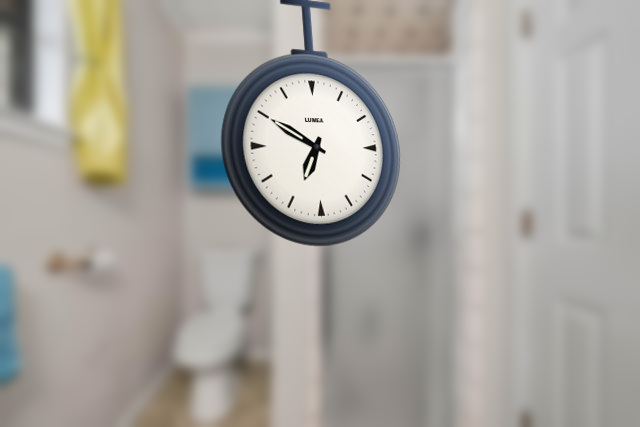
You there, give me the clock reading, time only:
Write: 6:50
